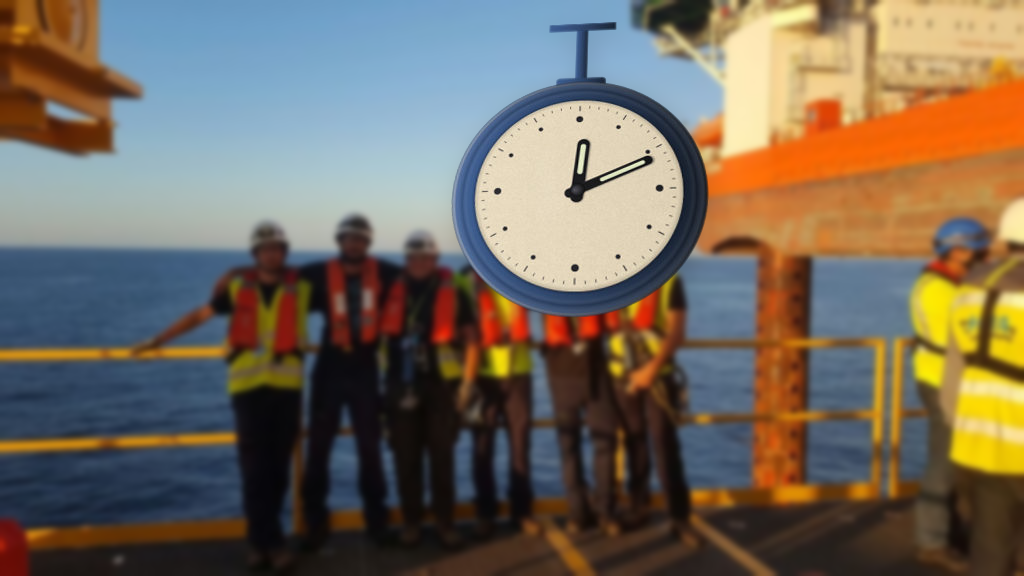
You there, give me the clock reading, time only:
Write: 12:11
